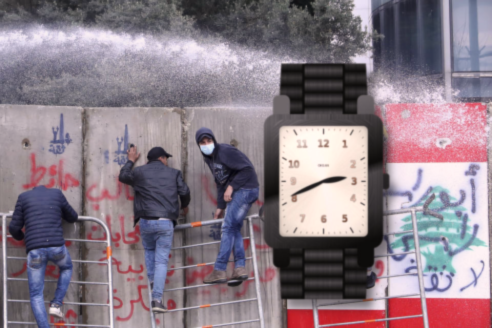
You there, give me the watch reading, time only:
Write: 2:41
